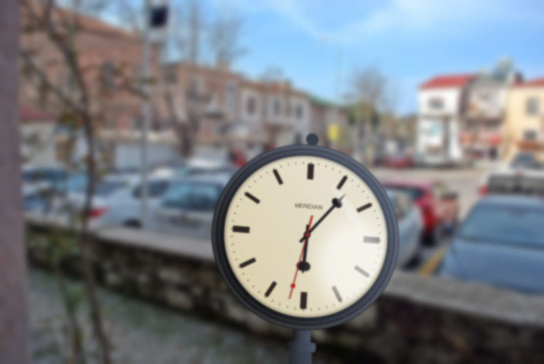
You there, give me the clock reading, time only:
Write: 6:06:32
